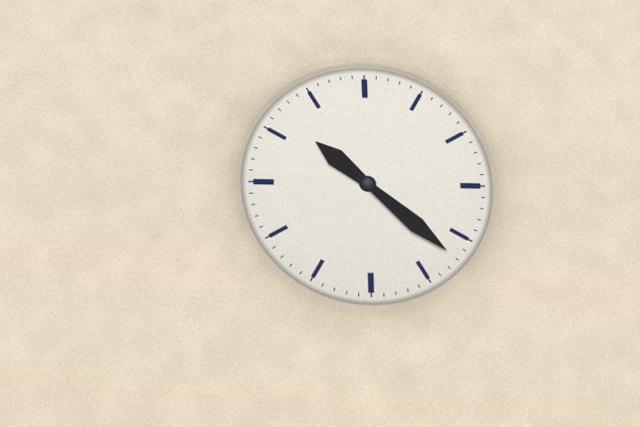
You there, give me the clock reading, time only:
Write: 10:22
